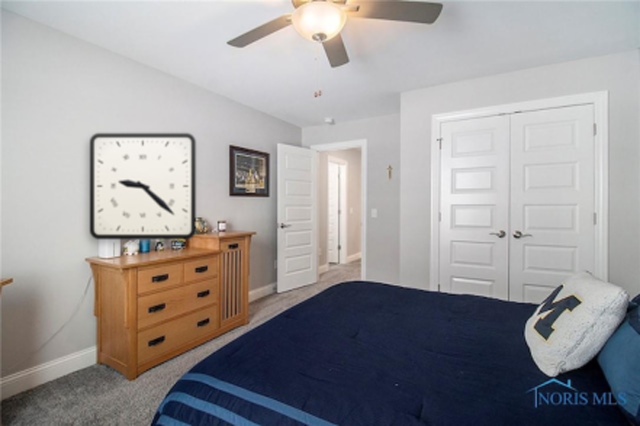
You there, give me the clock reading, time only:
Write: 9:22
